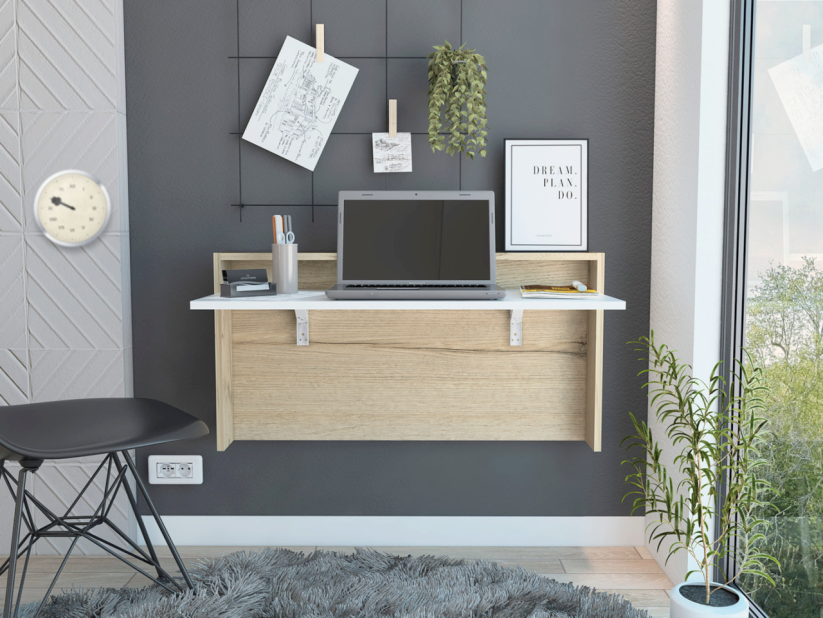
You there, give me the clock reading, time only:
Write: 9:49
